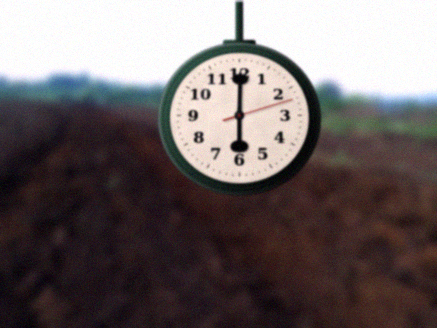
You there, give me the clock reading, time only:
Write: 6:00:12
